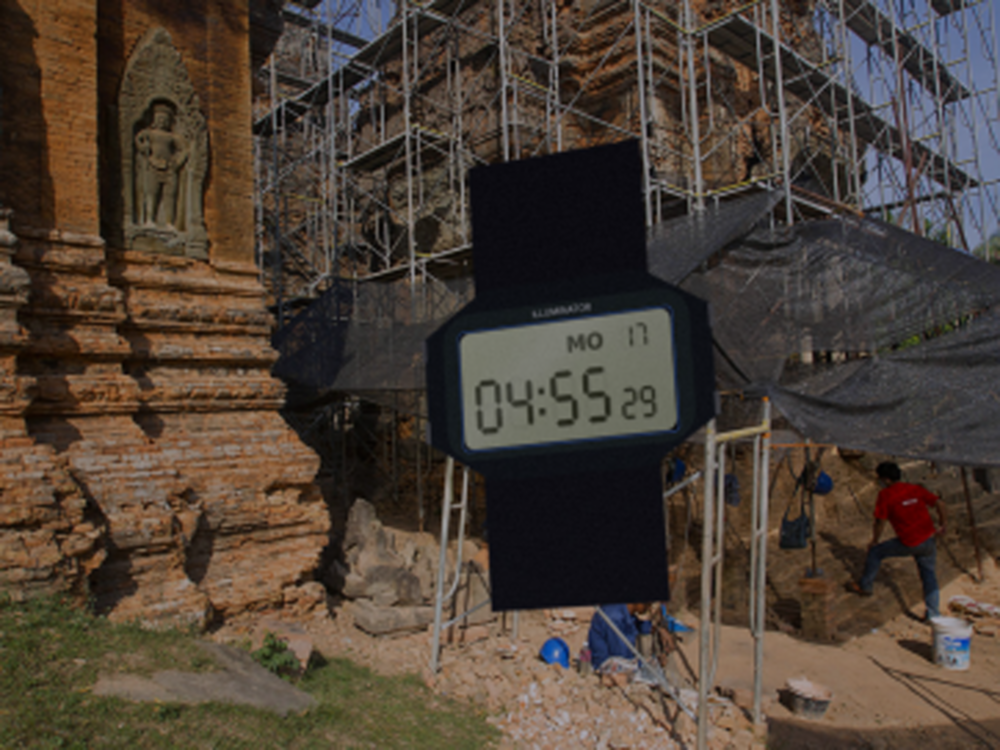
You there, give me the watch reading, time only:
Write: 4:55:29
